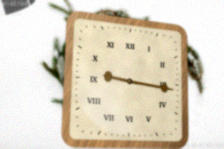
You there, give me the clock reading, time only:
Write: 9:16
